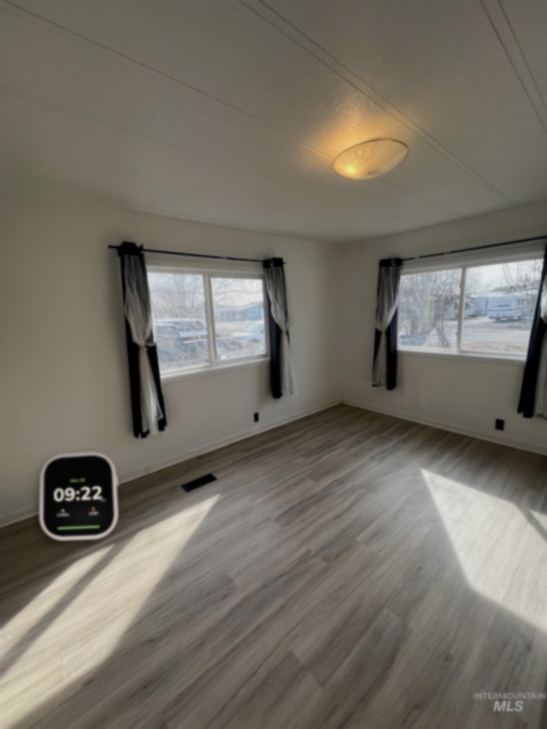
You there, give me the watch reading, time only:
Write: 9:22
